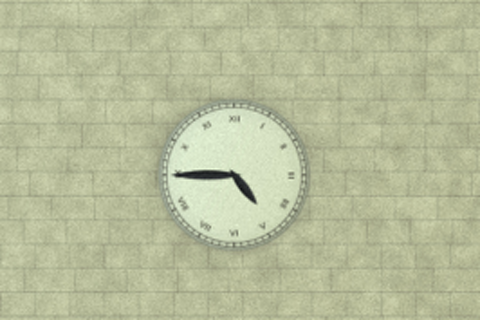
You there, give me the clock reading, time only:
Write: 4:45
